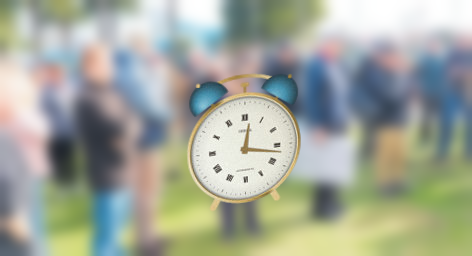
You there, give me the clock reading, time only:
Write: 12:17
